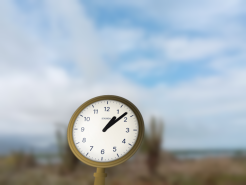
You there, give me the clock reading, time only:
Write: 1:08
